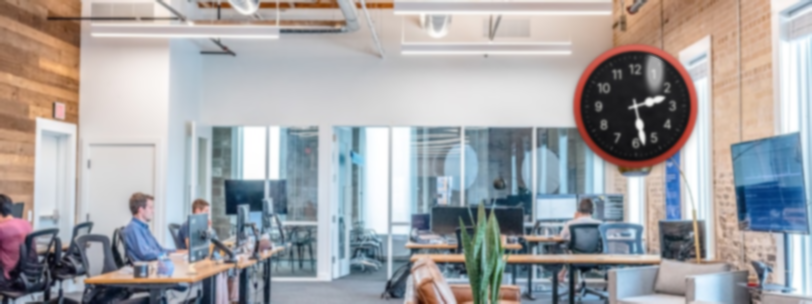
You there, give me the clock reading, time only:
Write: 2:28
